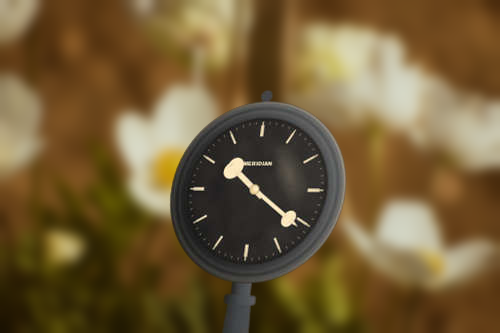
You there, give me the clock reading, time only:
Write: 10:21
